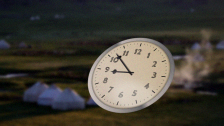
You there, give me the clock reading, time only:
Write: 8:52
